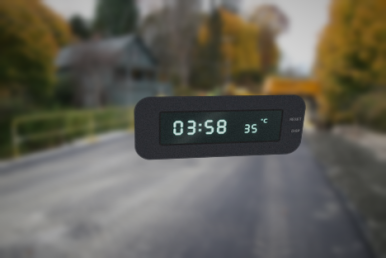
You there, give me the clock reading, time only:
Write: 3:58
